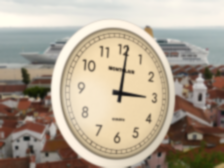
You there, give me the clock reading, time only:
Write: 3:01
